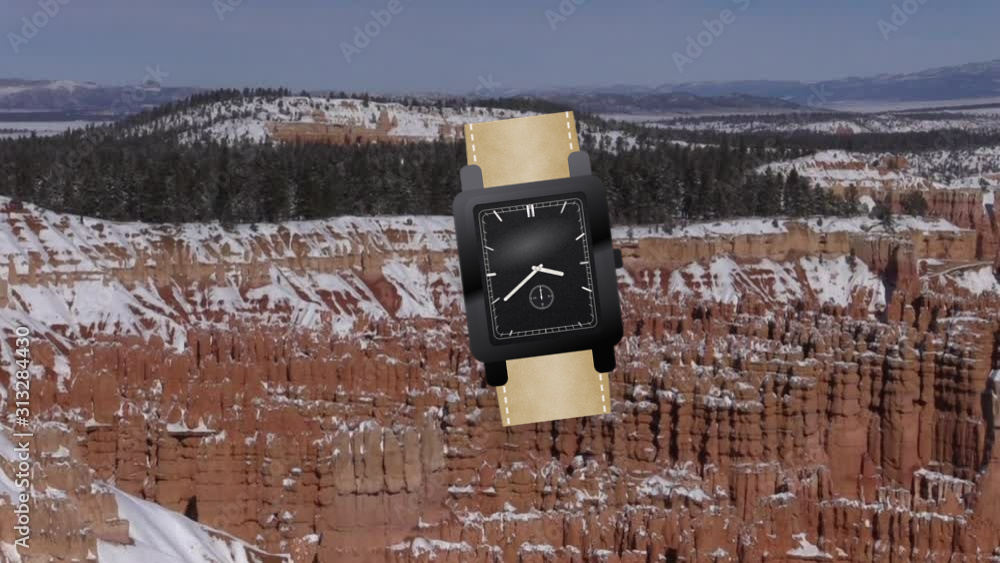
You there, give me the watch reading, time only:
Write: 3:39
